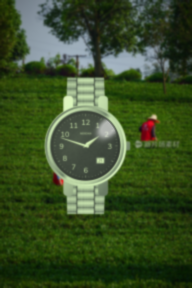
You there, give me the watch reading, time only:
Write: 1:48
